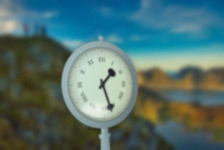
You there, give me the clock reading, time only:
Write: 1:27
